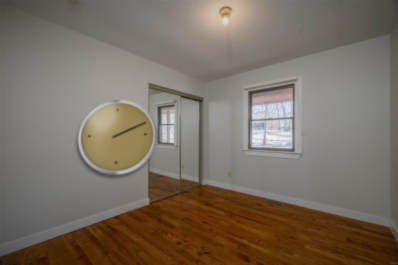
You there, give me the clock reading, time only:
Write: 2:11
